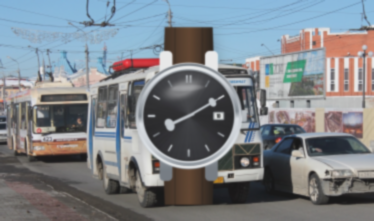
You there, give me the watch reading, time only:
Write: 8:10
